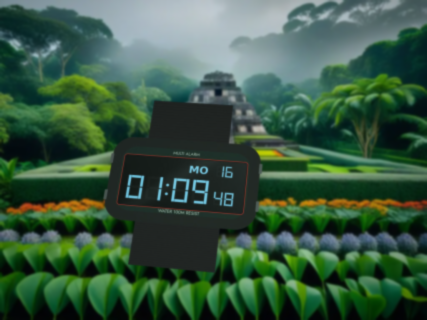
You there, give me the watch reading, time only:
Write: 1:09:48
